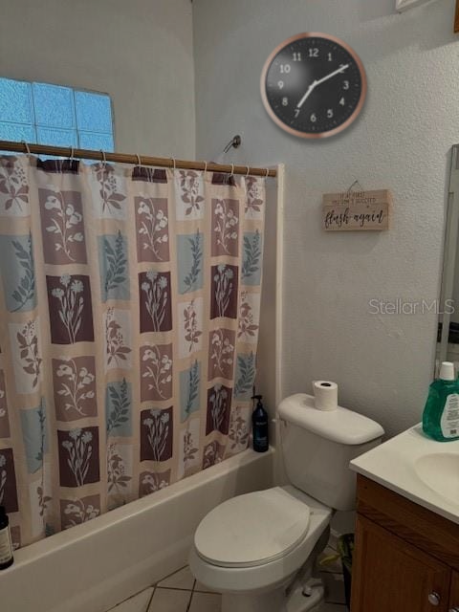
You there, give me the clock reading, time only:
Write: 7:10
